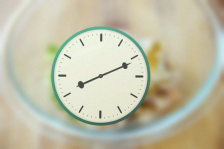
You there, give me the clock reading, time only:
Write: 8:11
